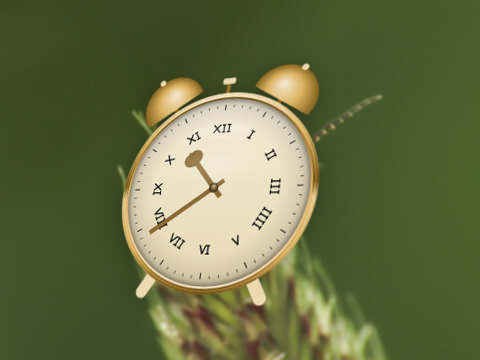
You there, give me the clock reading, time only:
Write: 10:39
